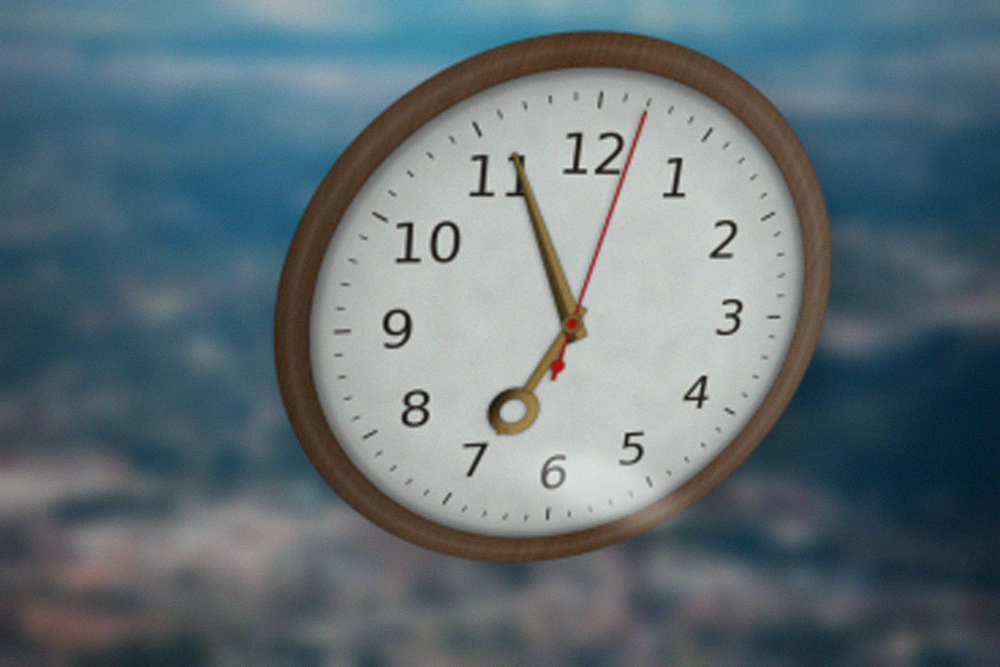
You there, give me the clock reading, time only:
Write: 6:56:02
